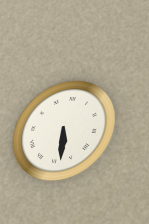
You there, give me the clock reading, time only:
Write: 5:28
